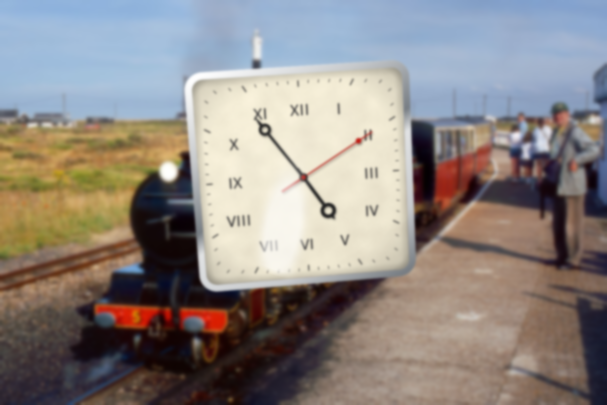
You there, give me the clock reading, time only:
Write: 4:54:10
